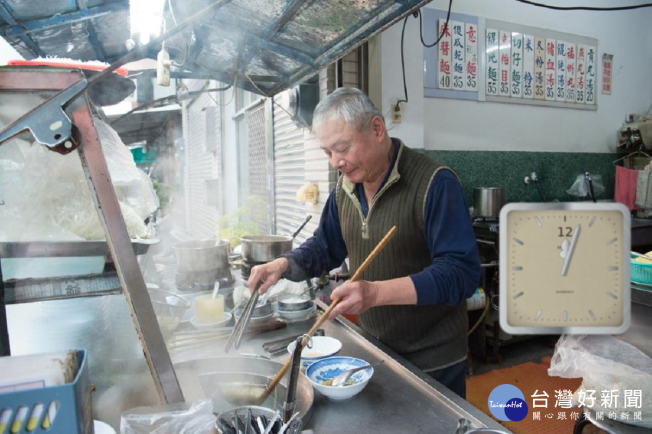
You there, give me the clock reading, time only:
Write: 12:03
